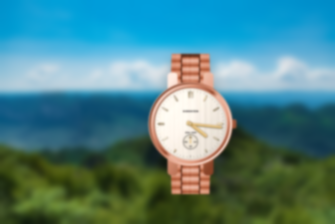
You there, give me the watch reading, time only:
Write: 4:16
